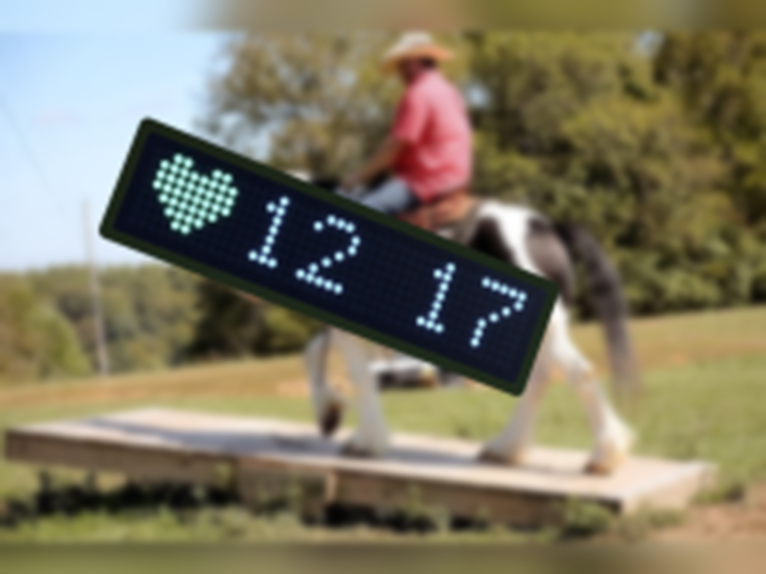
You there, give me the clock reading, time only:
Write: 12:17
